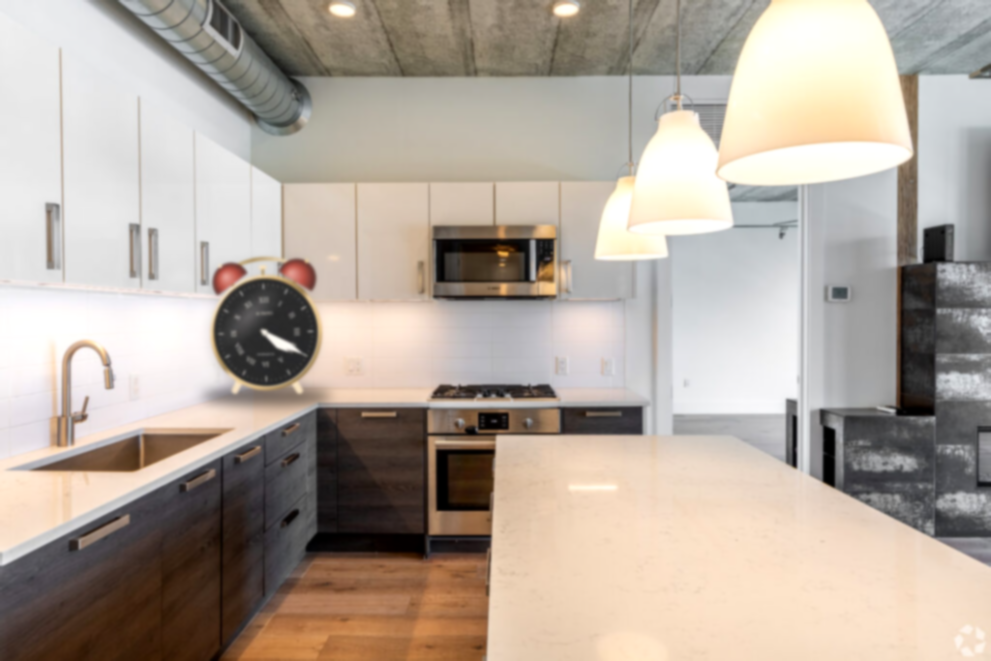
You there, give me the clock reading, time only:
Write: 4:20
